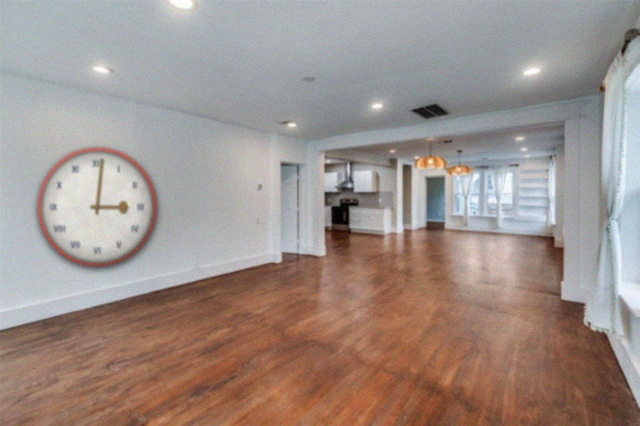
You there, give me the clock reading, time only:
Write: 3:01
